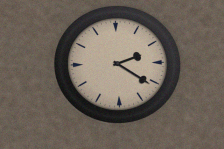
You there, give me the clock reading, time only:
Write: 2:21
